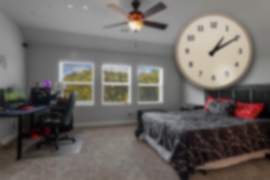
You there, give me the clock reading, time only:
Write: 1:10
